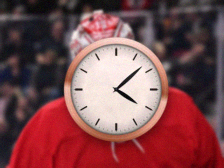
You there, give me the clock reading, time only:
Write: 4:08
